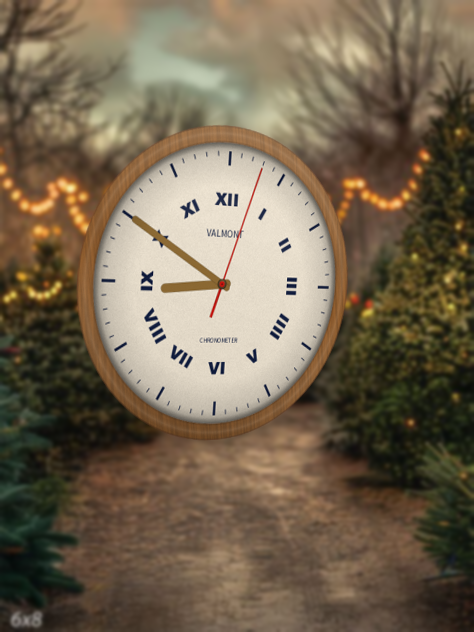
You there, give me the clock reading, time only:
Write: 8:50:03
